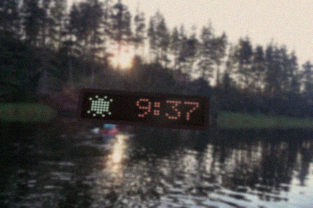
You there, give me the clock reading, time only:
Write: 9:37
